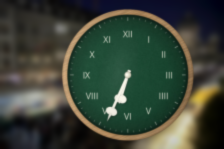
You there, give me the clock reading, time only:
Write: 6:34
